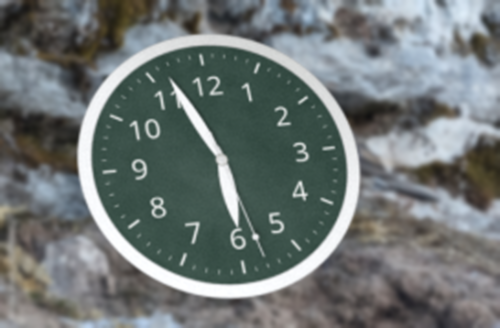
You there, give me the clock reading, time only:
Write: 5:56:28
